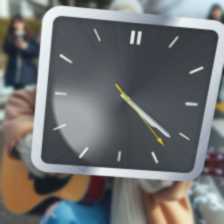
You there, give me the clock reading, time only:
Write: 4:21:23
